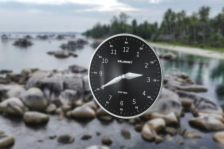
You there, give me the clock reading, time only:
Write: 2:40
